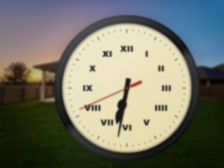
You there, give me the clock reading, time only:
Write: 6:31:41
